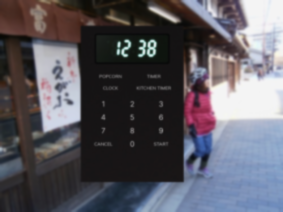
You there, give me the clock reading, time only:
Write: 12:38
